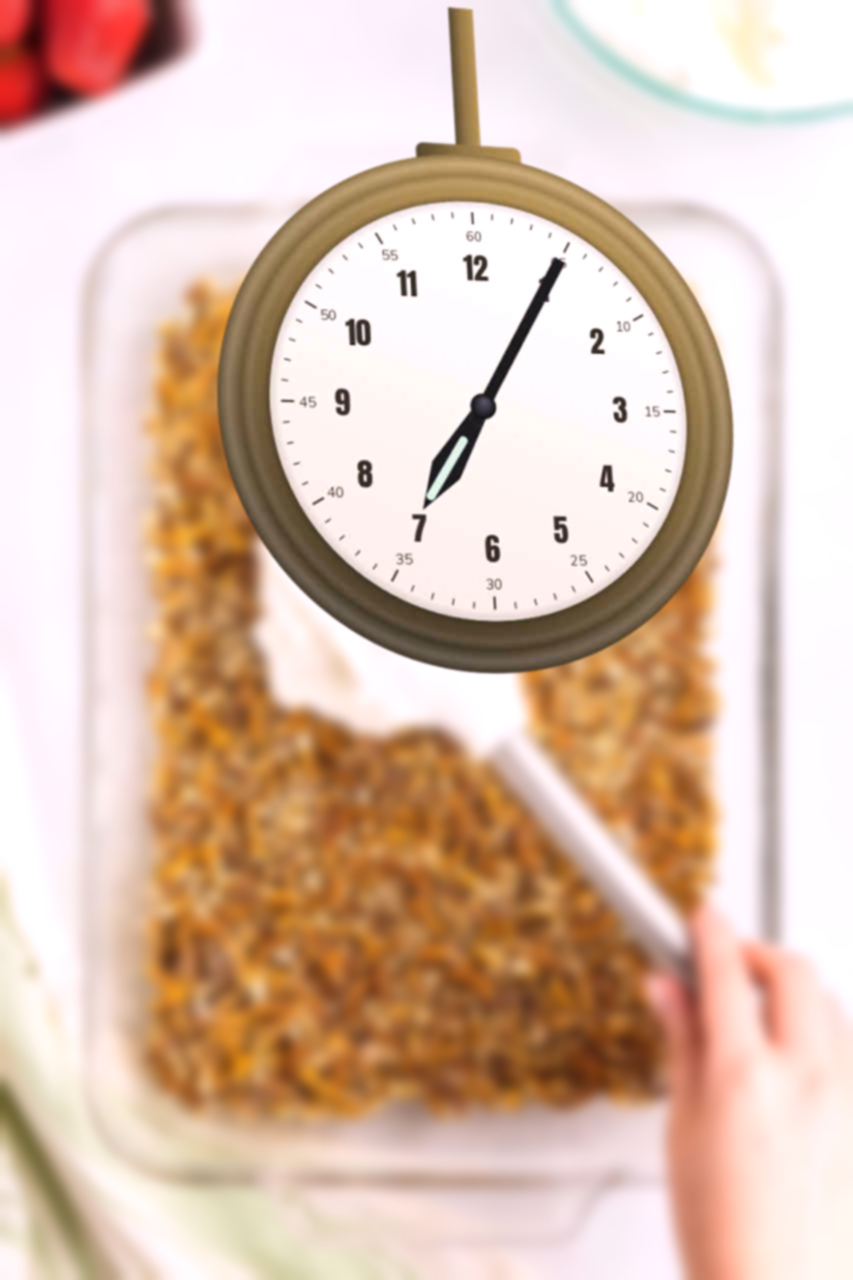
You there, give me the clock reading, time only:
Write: 7:05
